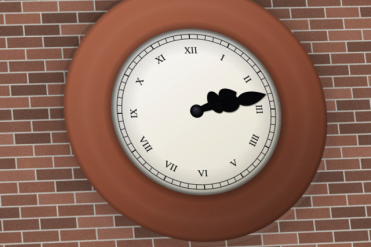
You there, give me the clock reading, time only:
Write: 2:13
